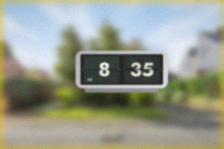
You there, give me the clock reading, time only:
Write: 8:35
